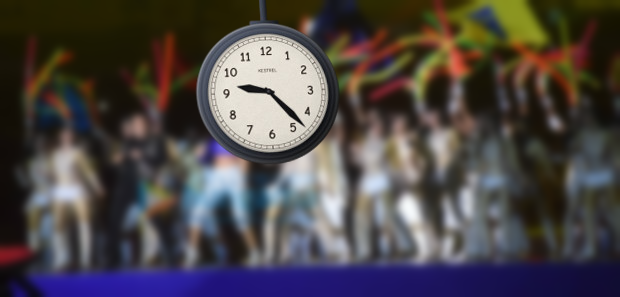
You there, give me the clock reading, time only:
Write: 9:23
